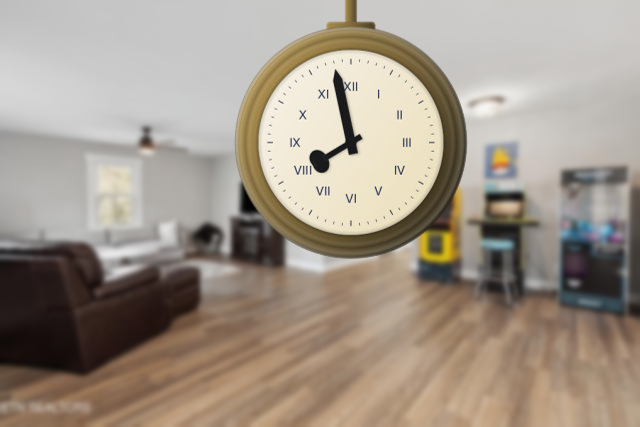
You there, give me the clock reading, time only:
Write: 7:58
